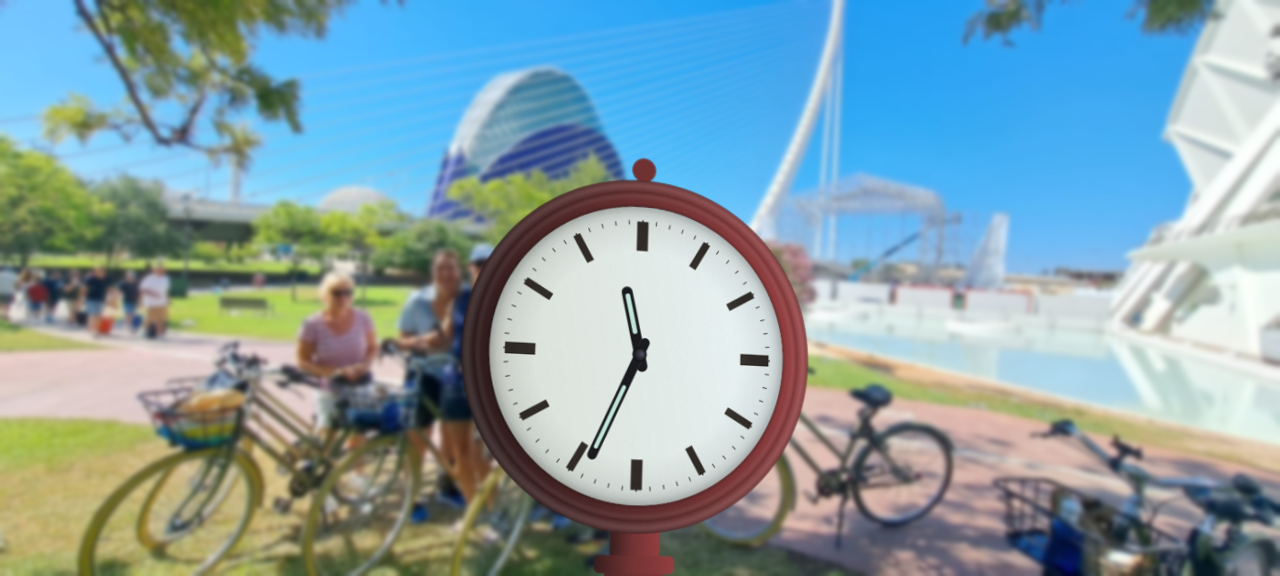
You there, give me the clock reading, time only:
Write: 11:34
